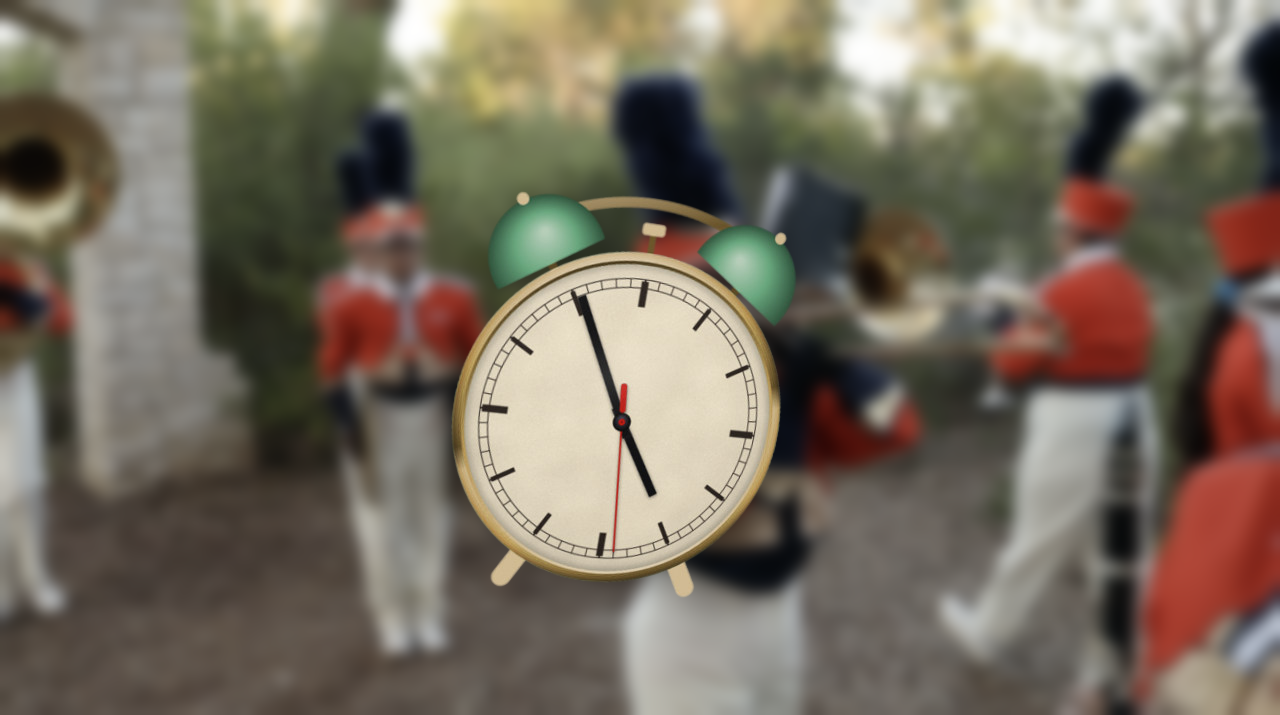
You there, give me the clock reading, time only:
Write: 4:55:29
